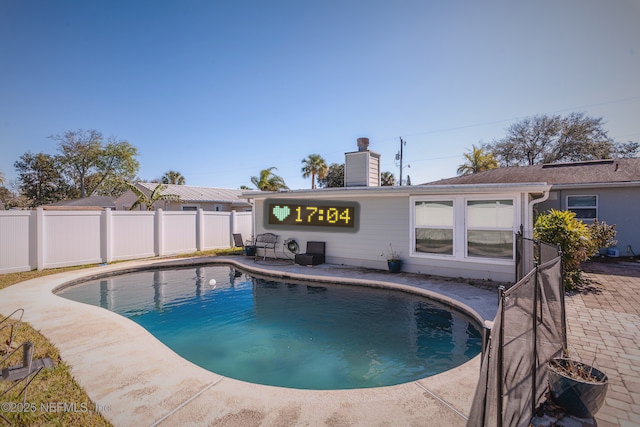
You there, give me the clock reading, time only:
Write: 17:04
